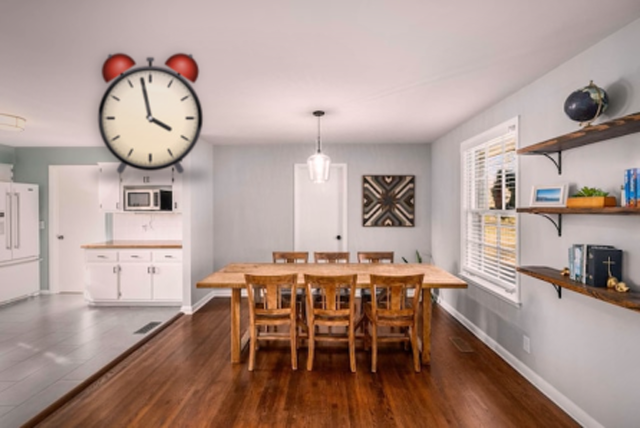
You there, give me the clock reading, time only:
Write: 3:58
